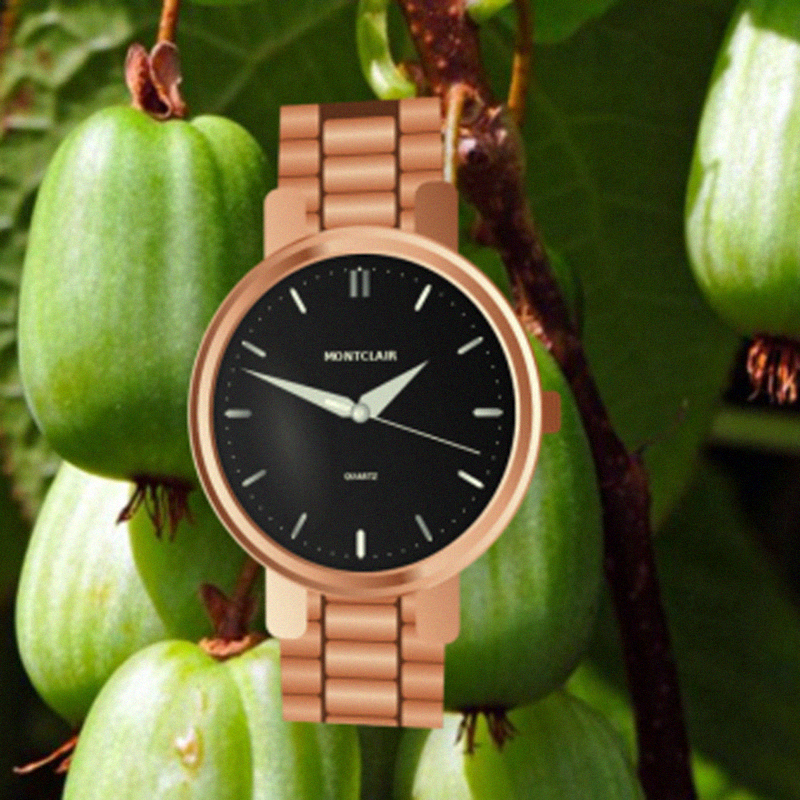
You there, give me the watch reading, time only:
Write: 1:48:18
